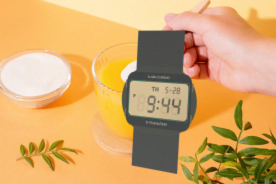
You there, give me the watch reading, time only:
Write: 9:44
